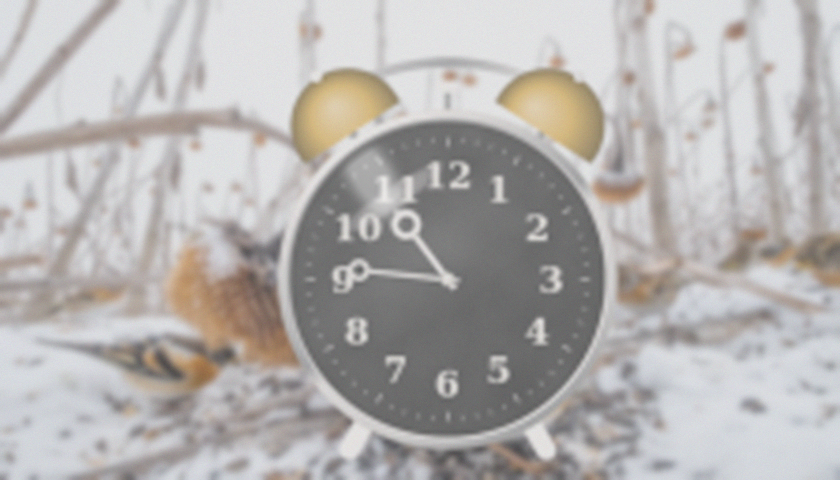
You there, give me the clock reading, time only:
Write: 10:46
